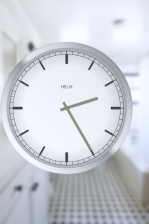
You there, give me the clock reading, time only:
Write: 2:25
